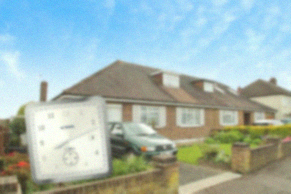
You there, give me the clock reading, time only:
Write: 8:12
